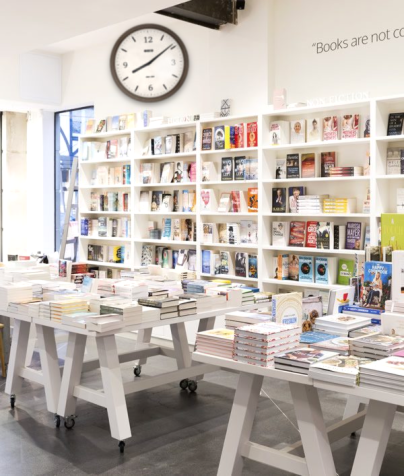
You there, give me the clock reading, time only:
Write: 8:09
